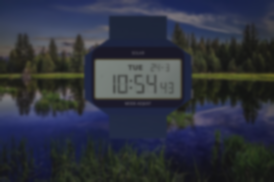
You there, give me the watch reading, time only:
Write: 10:54
